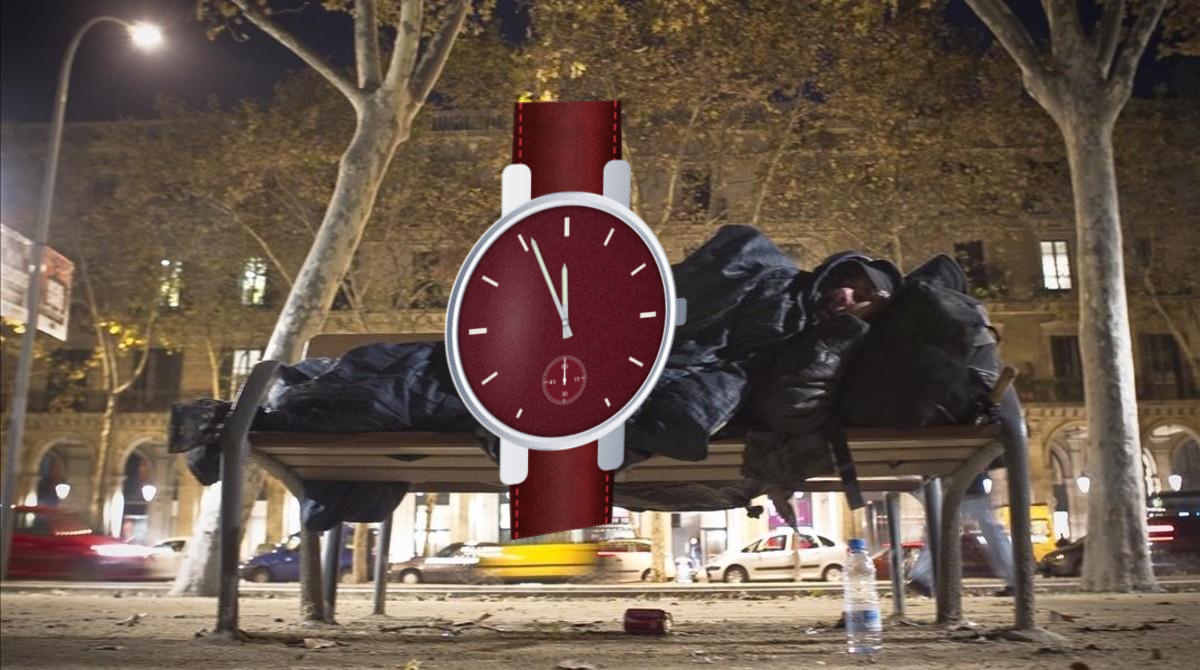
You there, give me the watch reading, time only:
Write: 11:56
